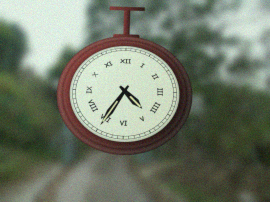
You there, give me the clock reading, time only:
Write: 4:35
